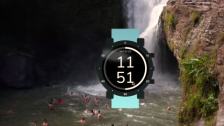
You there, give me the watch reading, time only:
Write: 11:51
